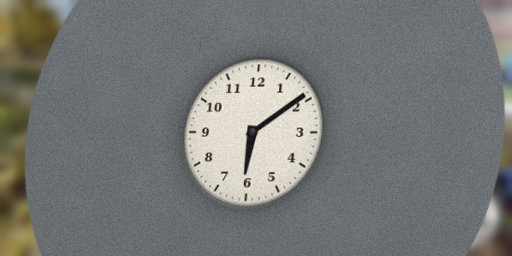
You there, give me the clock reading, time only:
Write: 6:09
